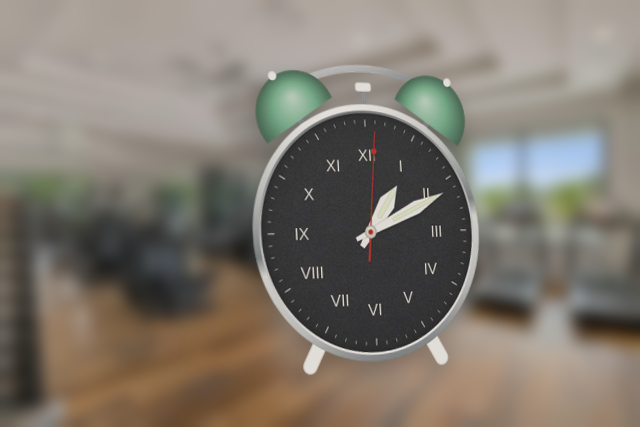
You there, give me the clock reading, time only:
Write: 1:11:01
